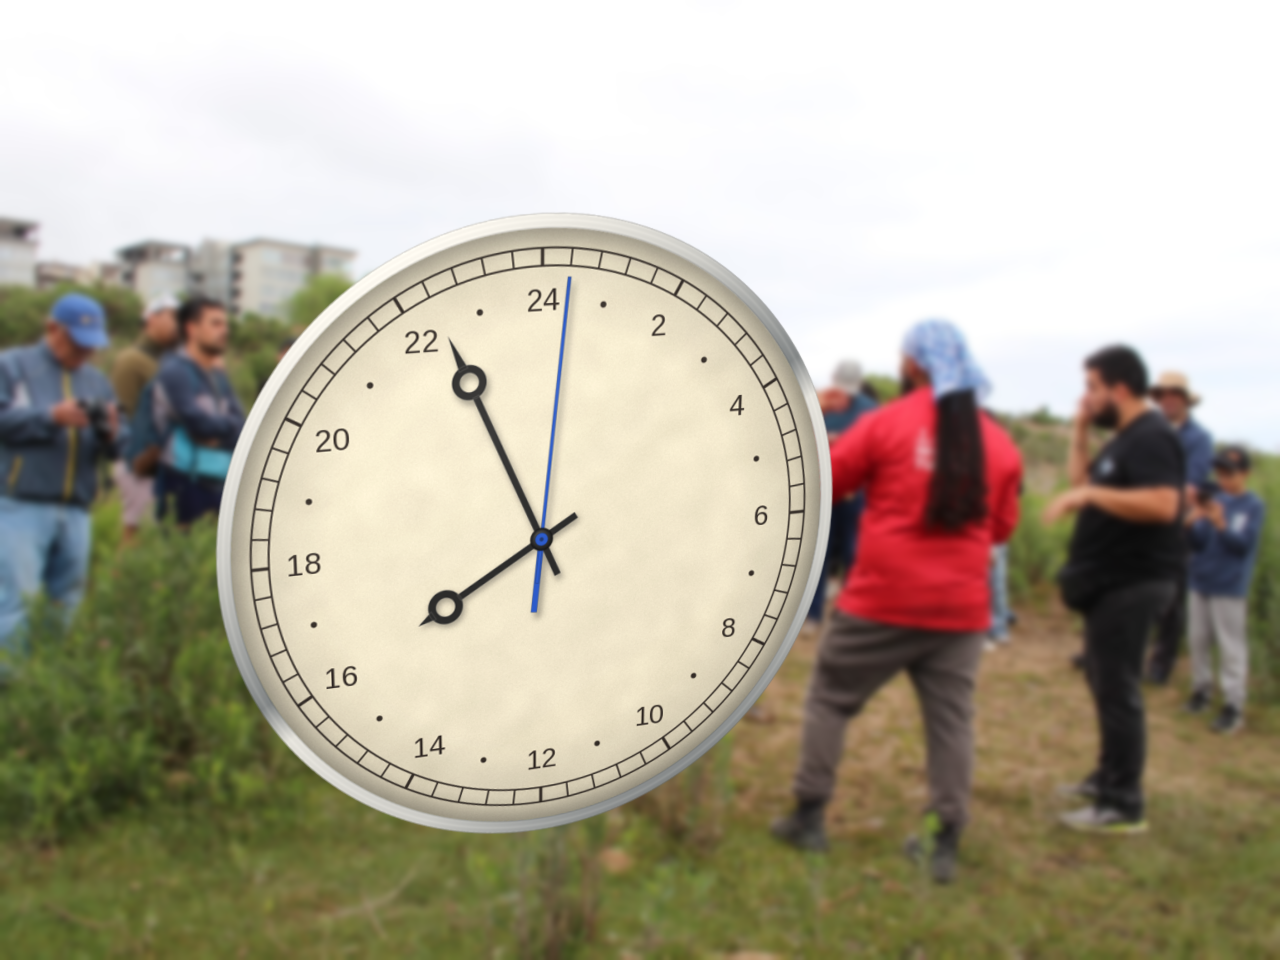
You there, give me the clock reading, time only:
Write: 15:56:01
